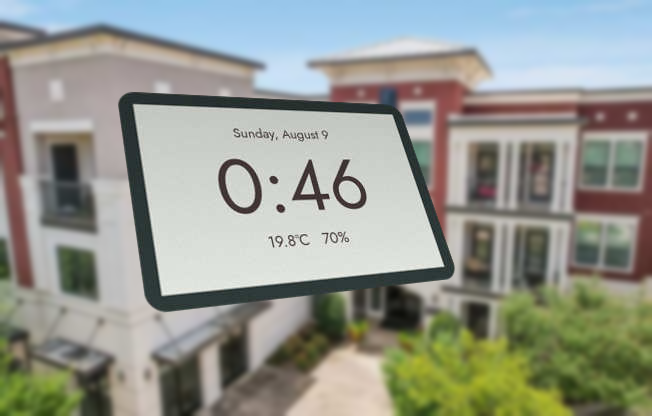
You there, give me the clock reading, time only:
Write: 0:46
